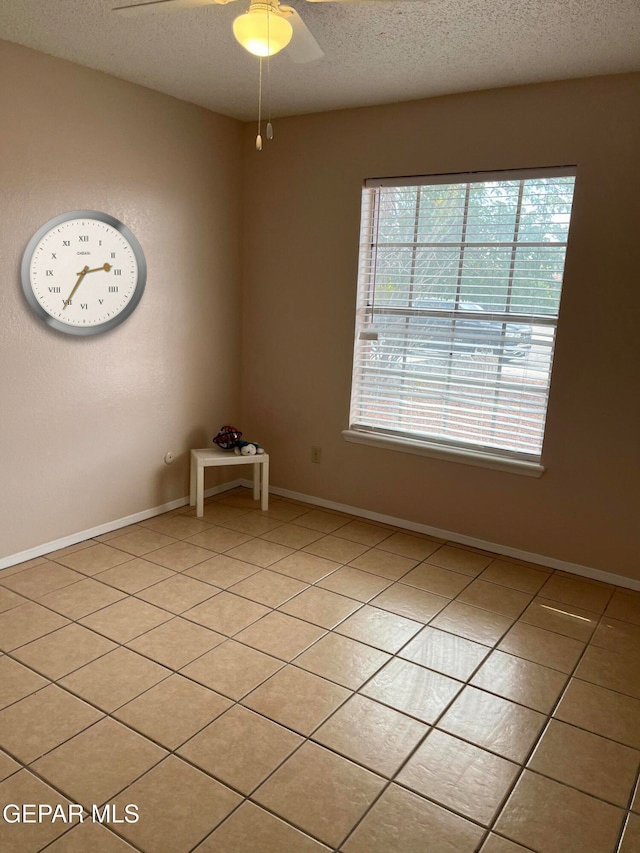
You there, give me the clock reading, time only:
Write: 2:35
